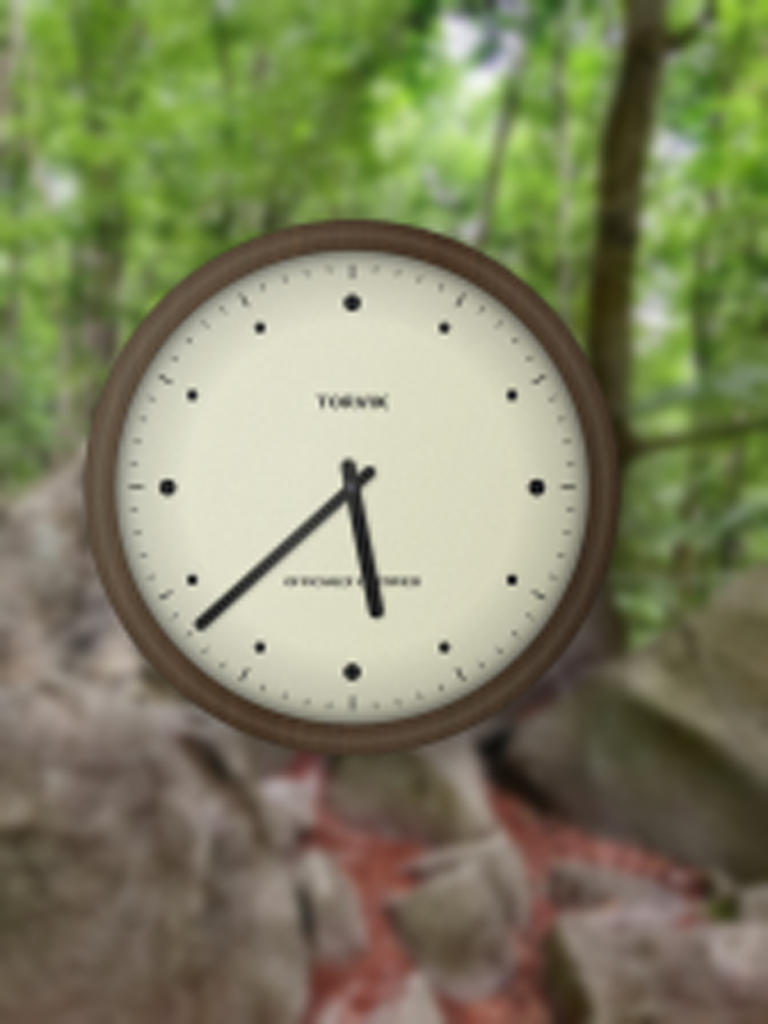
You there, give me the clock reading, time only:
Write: 5:38
